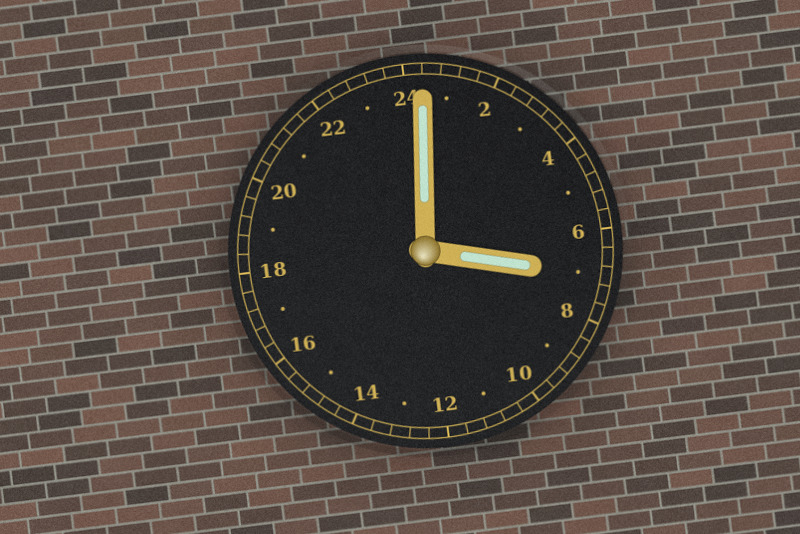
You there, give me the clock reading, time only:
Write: 7:01
